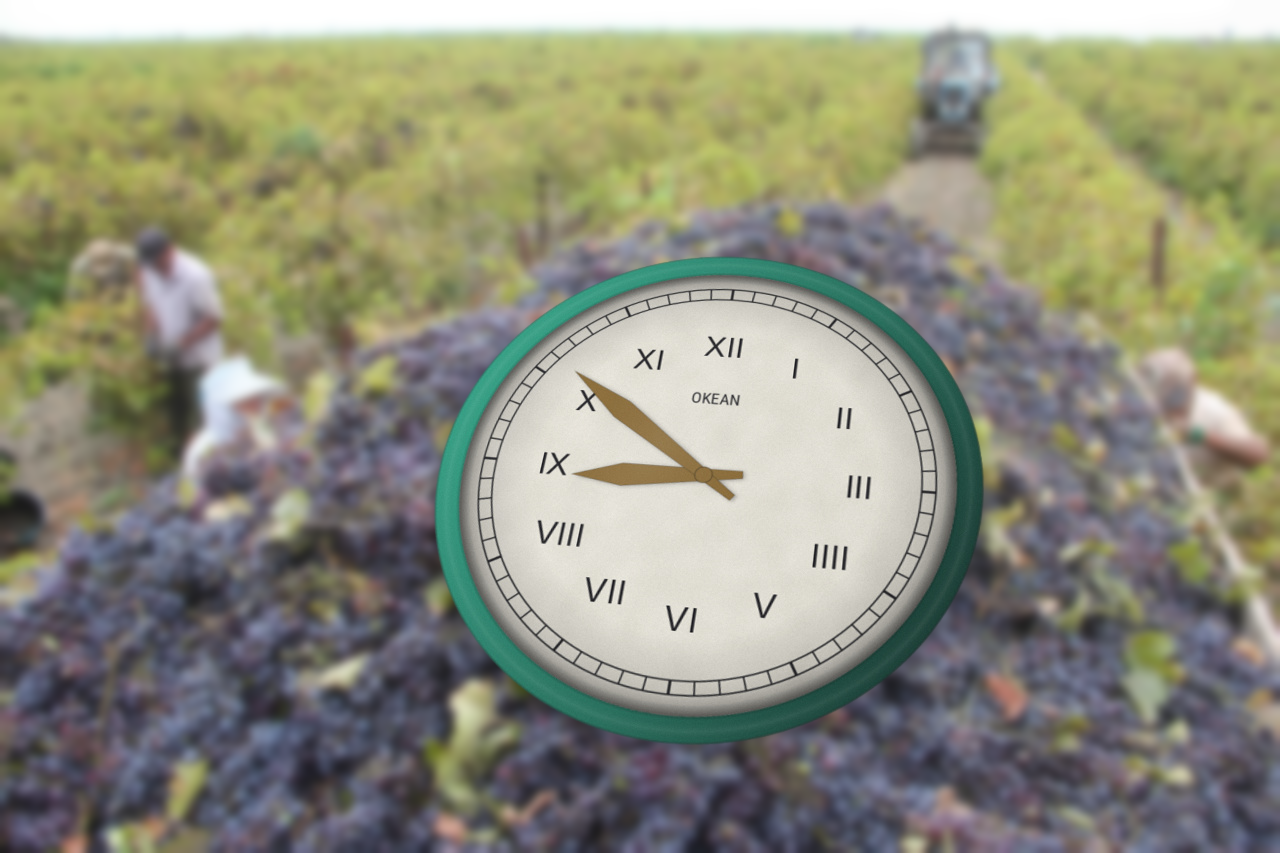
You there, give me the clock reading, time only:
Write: 8:51
